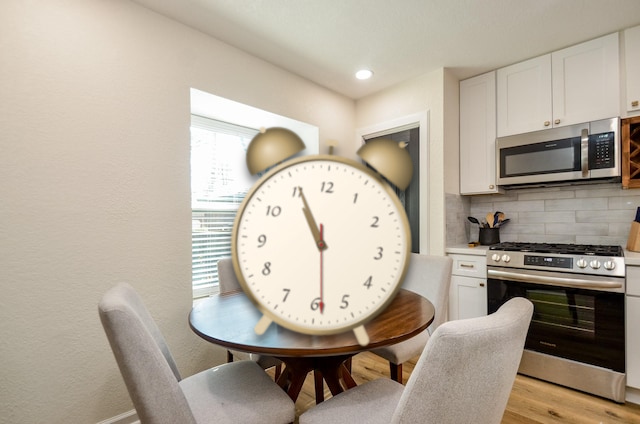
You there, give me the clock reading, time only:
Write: 10:55:29
